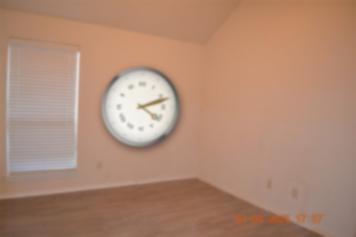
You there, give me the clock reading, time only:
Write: 4:12
